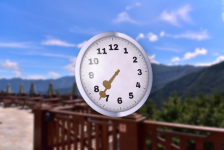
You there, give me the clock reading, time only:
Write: 7:37
